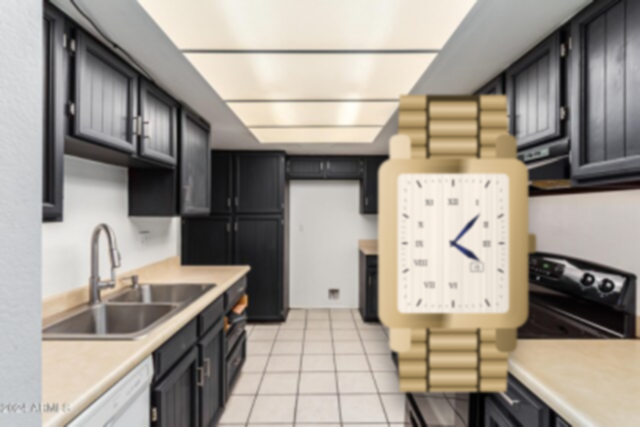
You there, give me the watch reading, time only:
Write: 4:07
